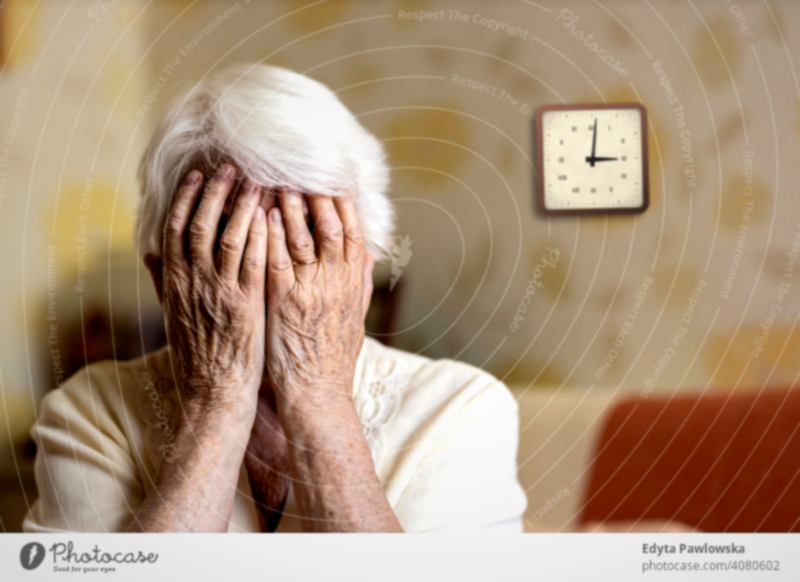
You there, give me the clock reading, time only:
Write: 3:01
